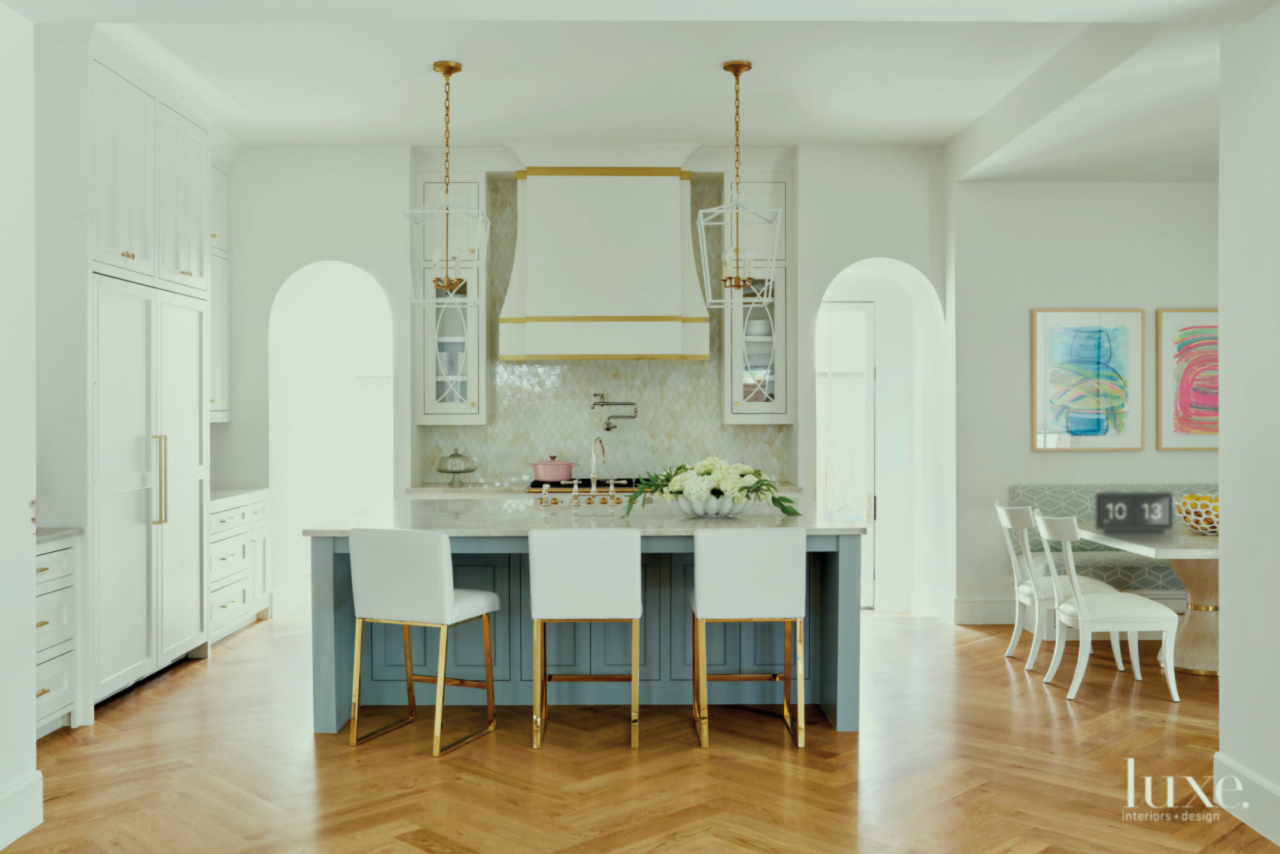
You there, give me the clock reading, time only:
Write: 10:13
